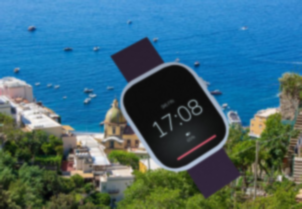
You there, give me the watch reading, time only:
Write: 17:08
